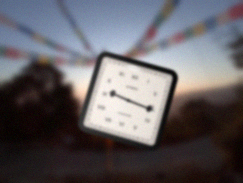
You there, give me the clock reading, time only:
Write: 9:16
